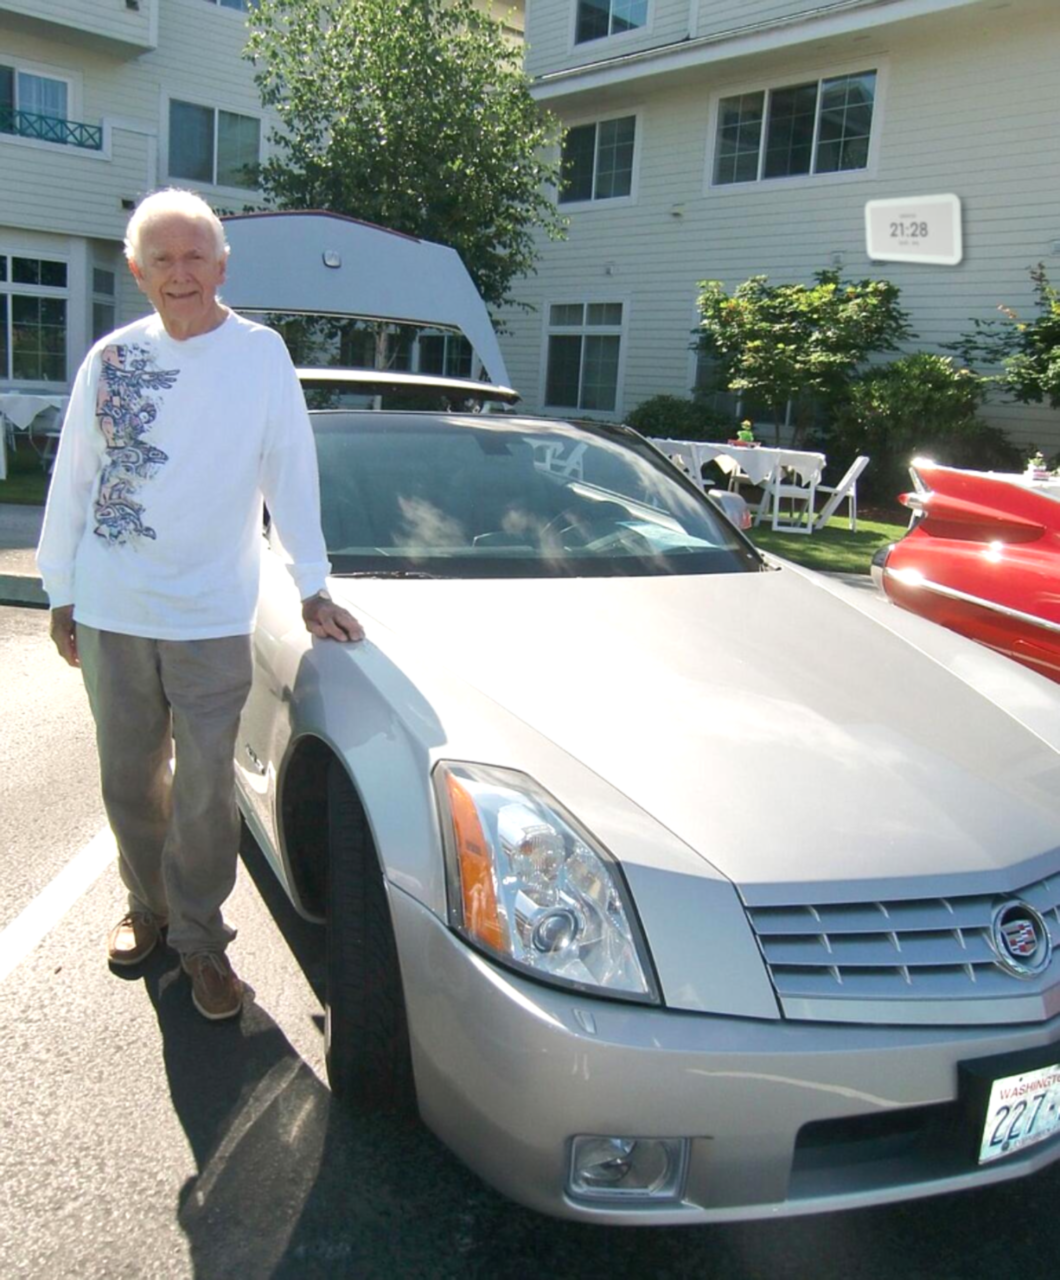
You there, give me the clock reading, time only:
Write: 21:28
